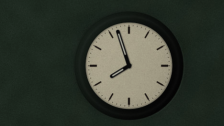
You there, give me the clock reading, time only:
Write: 7:57
